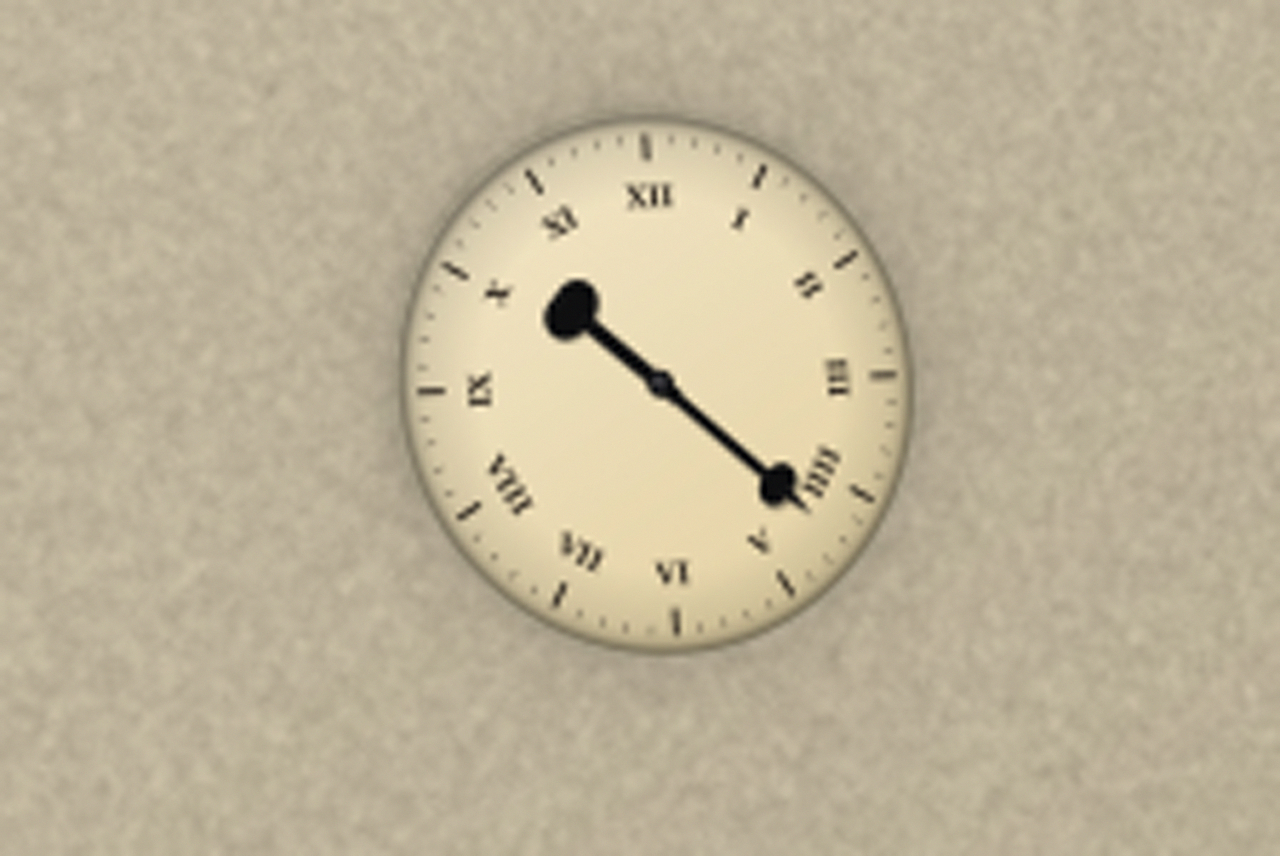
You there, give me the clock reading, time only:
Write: 10:22
